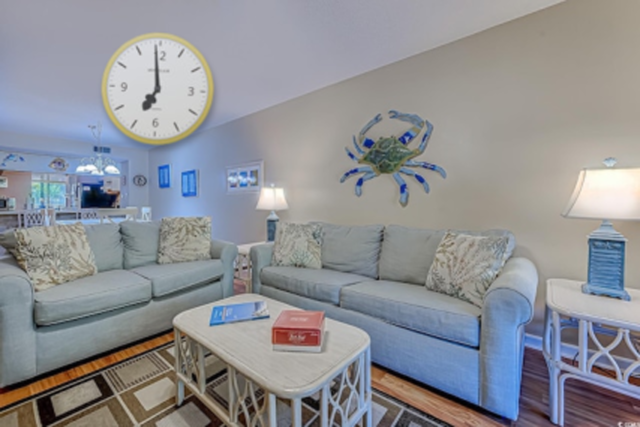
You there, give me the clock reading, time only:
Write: 6:59
